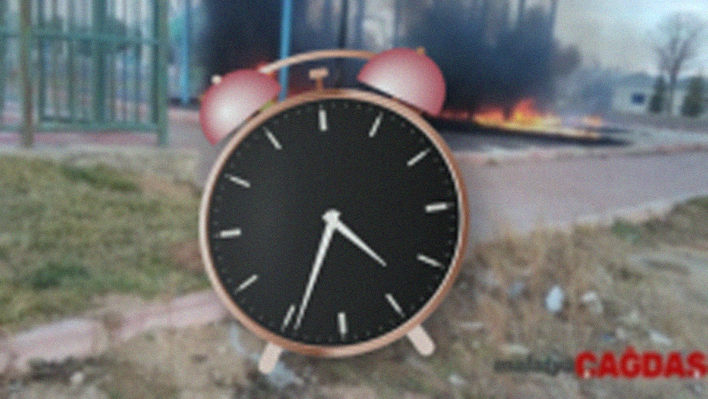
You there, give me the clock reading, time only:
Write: 4:34
